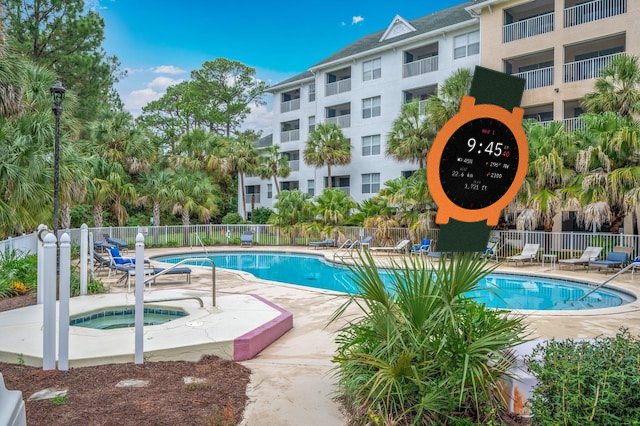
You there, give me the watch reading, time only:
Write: 9:45
